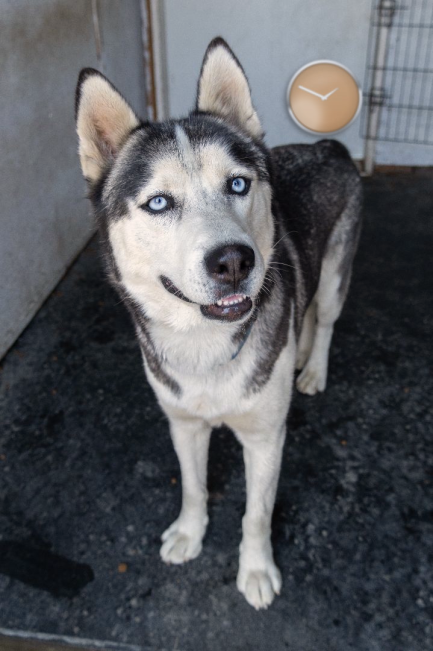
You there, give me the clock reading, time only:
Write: 1:49
